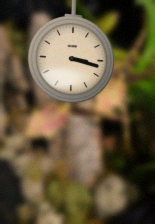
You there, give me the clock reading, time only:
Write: 3:17
